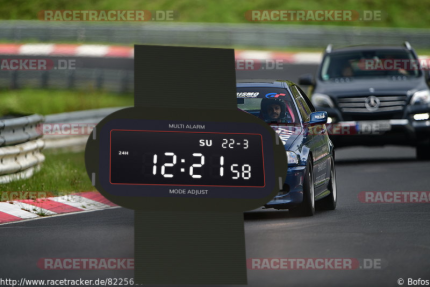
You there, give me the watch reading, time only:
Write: 12:21:58
